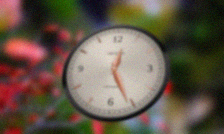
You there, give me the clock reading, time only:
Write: 12:26
